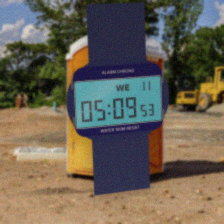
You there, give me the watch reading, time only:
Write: 5:09:53
